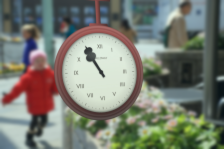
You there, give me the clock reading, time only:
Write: 10:55
